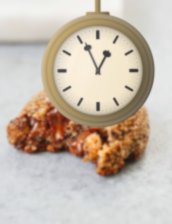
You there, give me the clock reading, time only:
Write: 12:56
